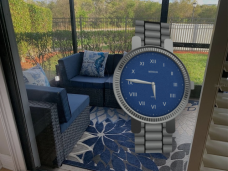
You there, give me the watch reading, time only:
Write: 5:46
